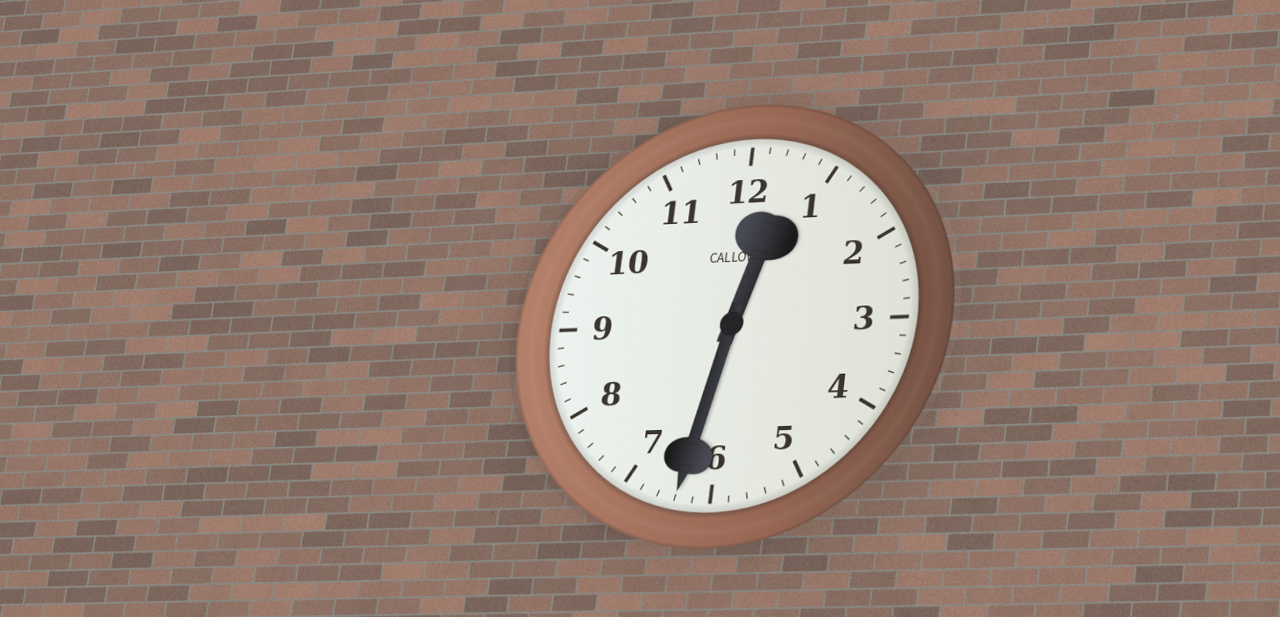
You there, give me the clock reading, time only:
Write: 12:32
